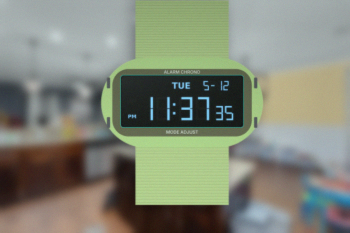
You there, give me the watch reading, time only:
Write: 11:37:35
